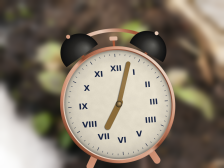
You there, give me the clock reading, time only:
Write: 7:03
